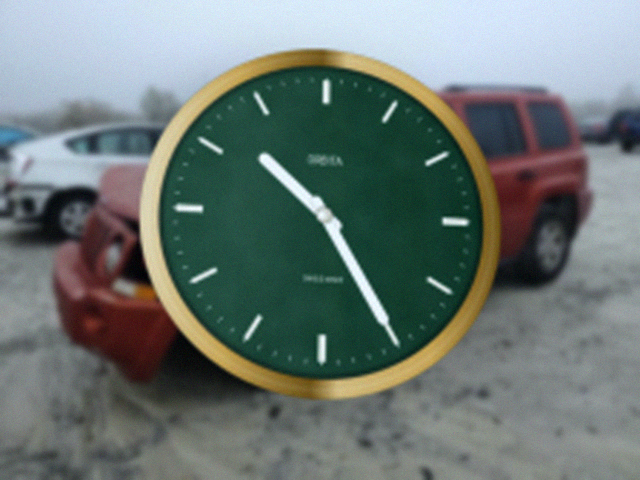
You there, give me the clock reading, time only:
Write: 10:25
